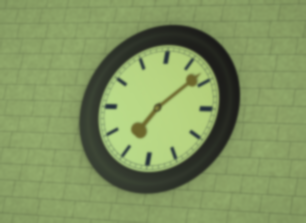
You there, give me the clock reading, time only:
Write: 7:08
